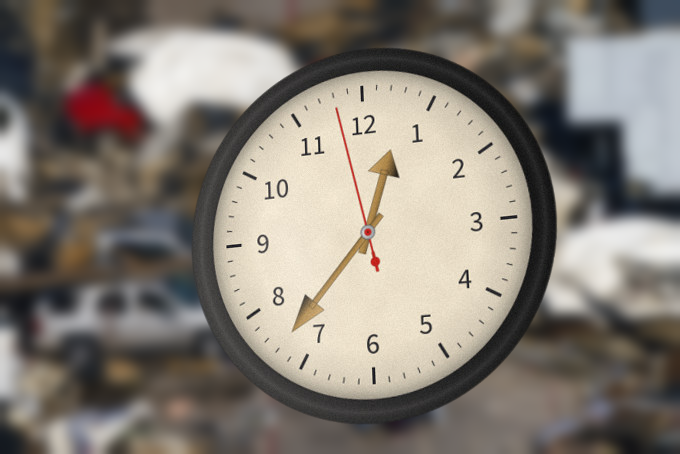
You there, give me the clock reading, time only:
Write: 12:36:58
